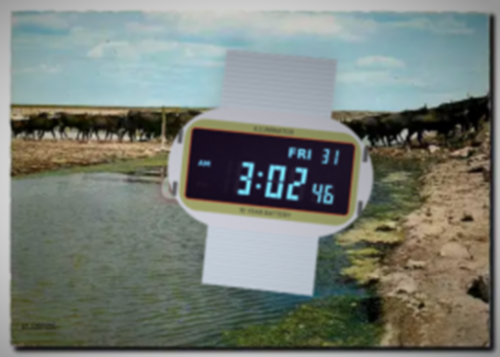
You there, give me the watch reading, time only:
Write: 3:02:46
